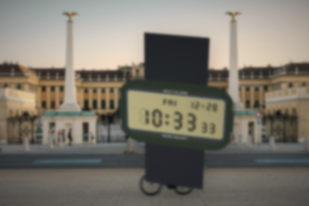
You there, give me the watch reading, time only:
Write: 10:33
